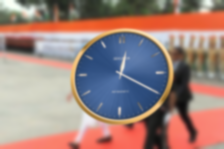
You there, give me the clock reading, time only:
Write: 12:20
